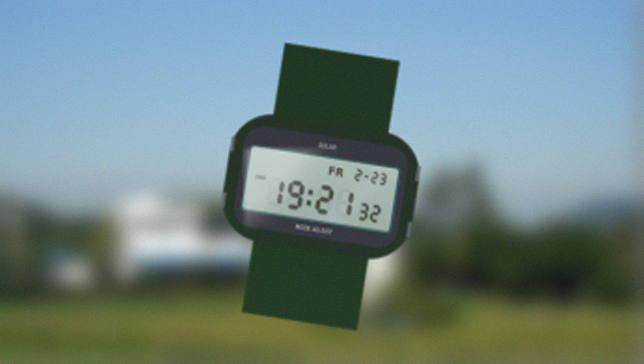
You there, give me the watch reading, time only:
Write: 19:21:32
